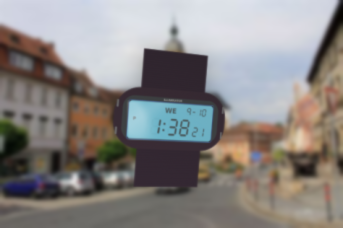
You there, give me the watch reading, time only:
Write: 1:38:21
